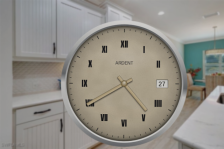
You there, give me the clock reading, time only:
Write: 4:40
